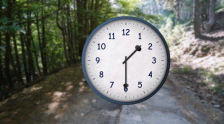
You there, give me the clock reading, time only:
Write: 1:30
